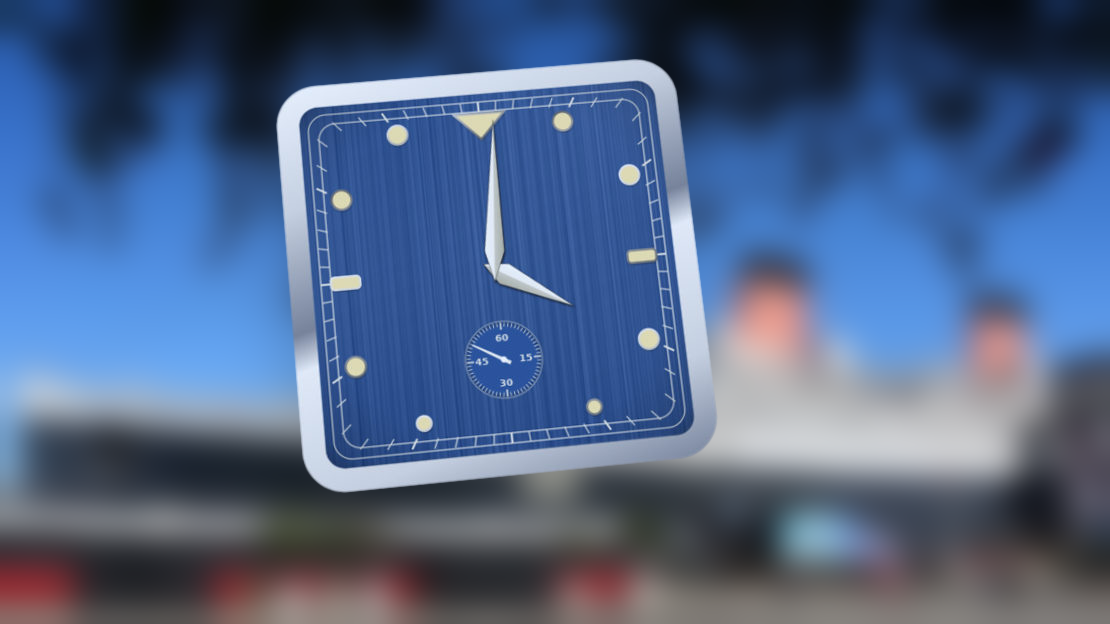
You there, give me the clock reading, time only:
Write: 4:00:50
